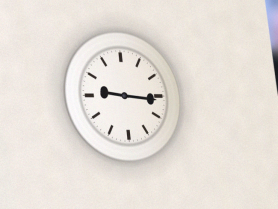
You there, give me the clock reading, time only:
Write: 9:16
